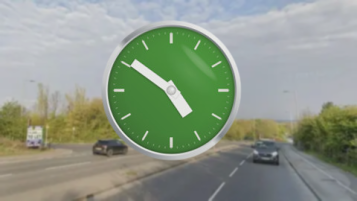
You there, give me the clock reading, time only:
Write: 4:51
